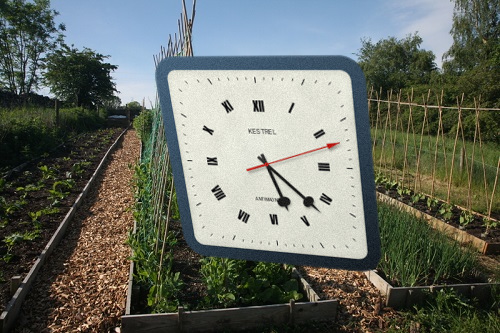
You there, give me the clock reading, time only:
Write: 5:22:12
